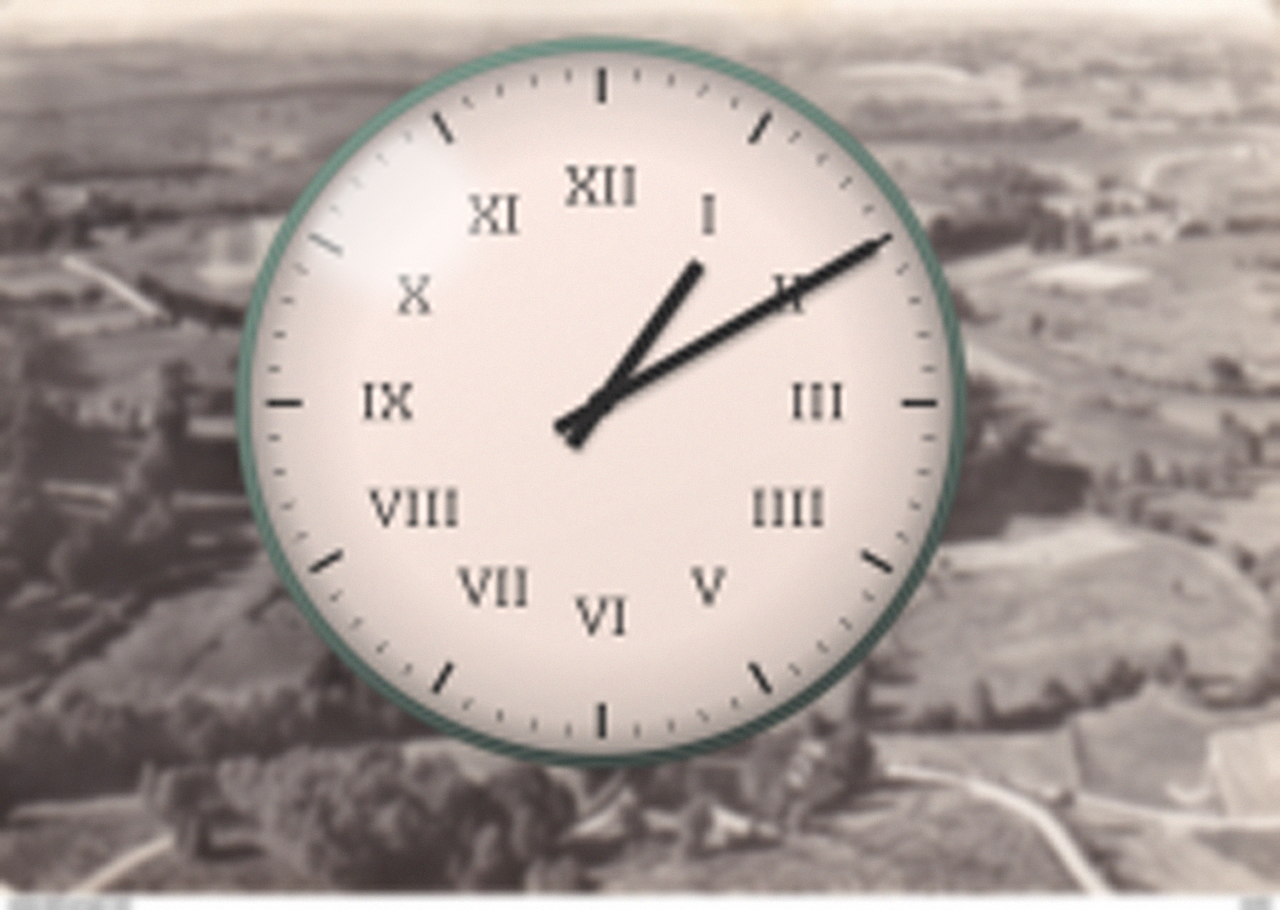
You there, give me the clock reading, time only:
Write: 1:10
